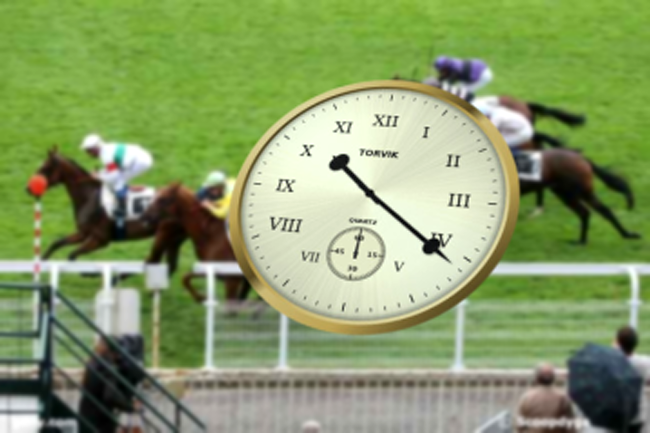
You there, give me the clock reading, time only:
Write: 10:21
